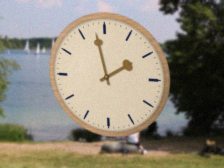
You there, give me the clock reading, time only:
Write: 1:58
